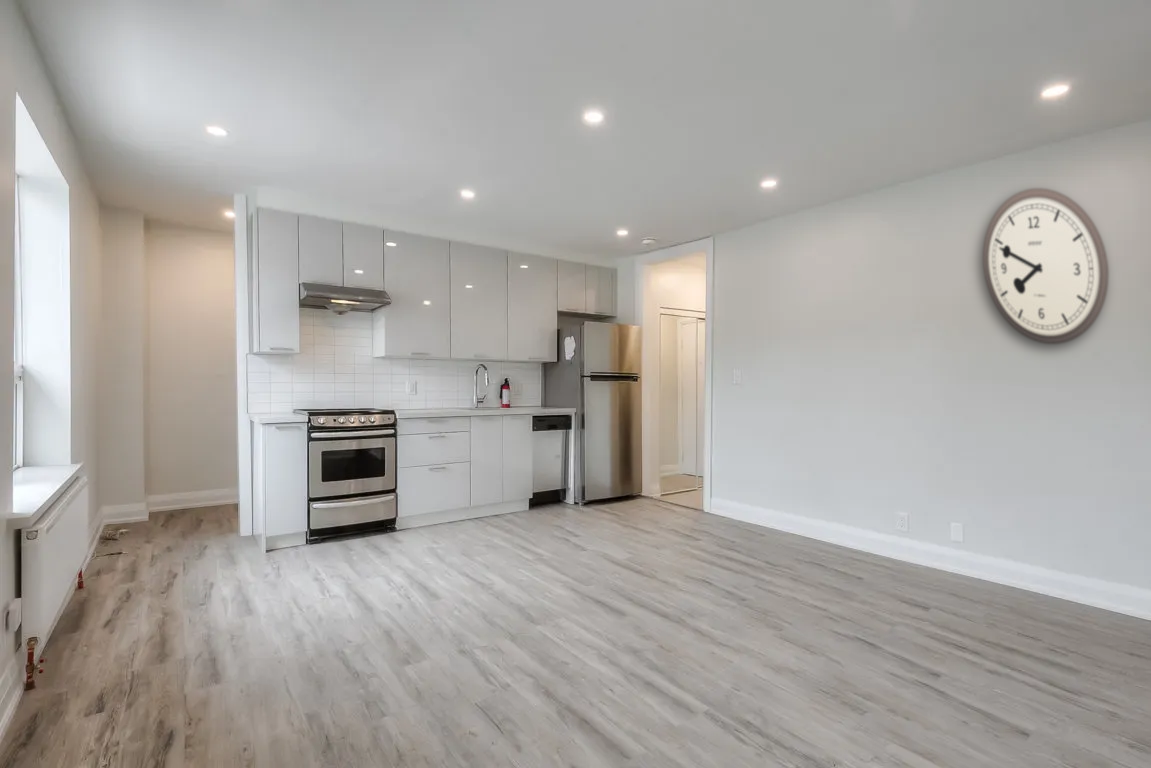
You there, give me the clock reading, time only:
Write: 7:49
